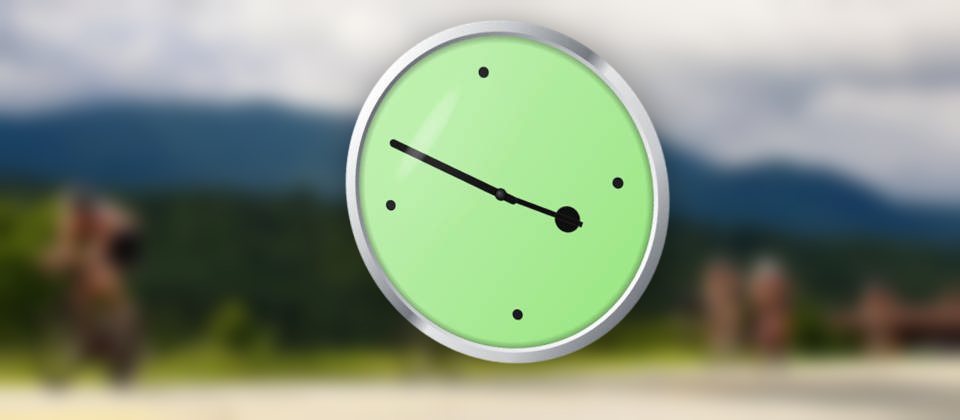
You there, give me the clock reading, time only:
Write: 3:50
